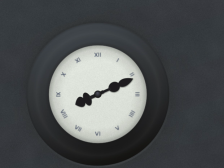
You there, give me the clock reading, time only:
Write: 8:11
